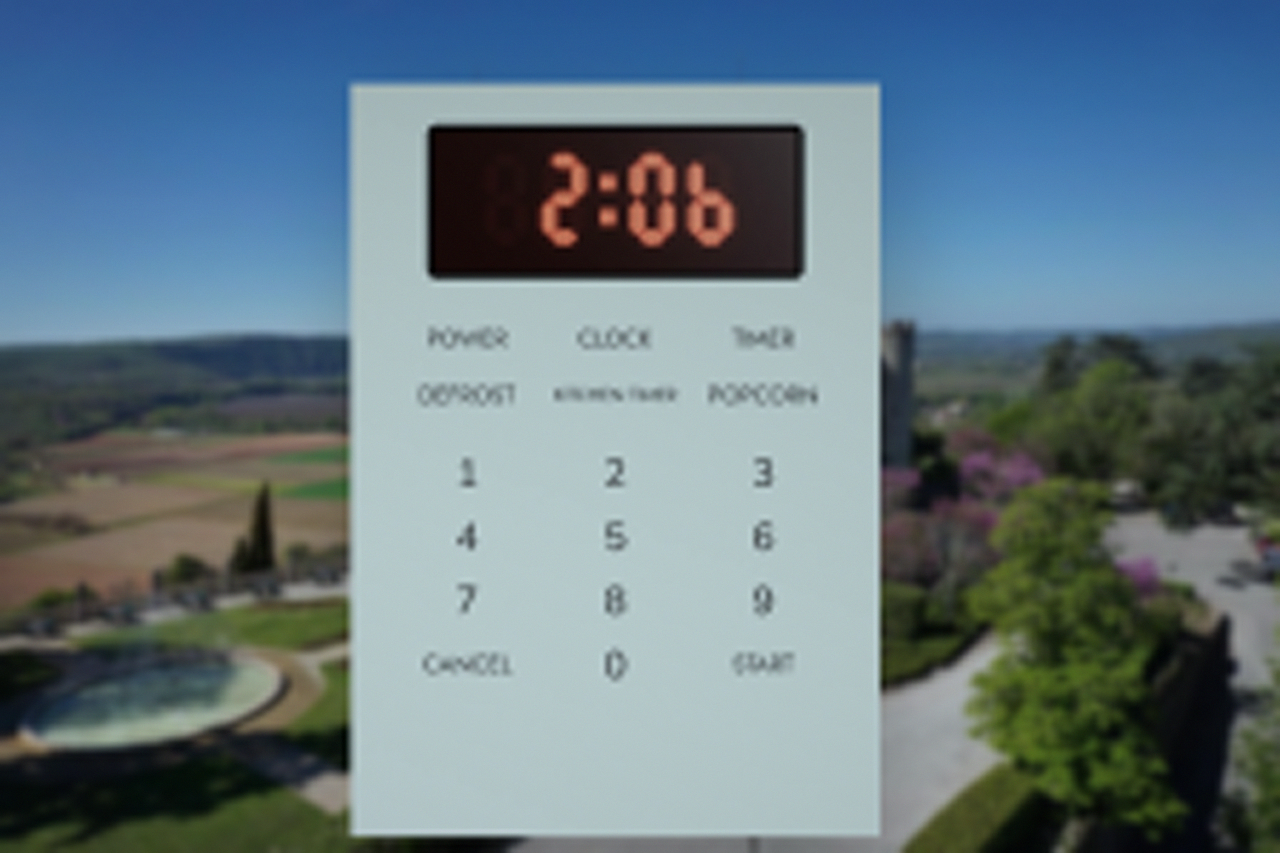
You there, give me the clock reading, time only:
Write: 2:06
